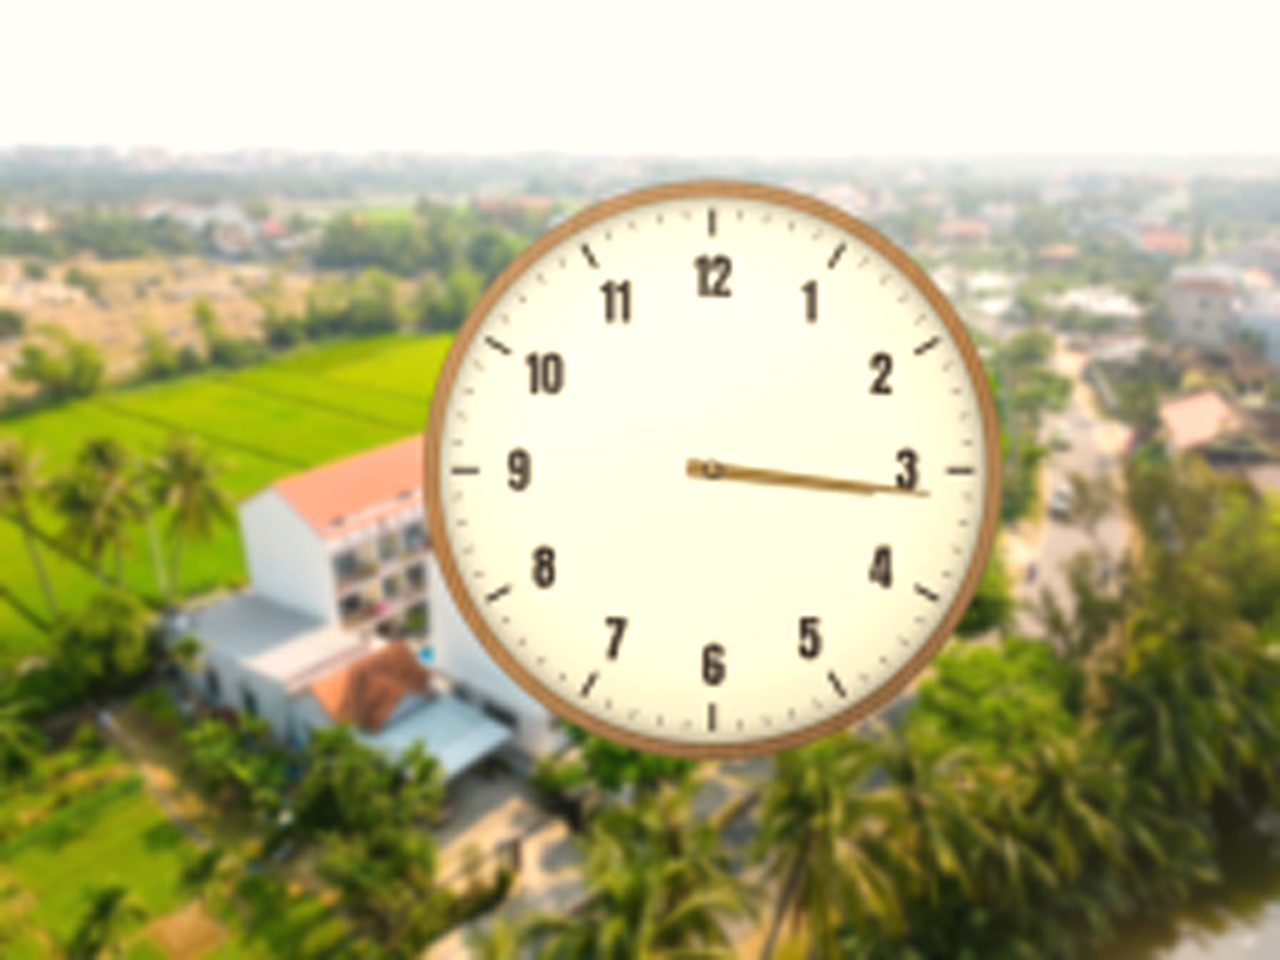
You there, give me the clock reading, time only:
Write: 3:16
